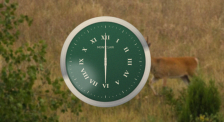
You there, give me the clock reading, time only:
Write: 6:00
